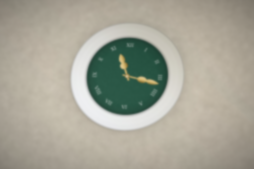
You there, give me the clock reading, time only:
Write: 11:17
